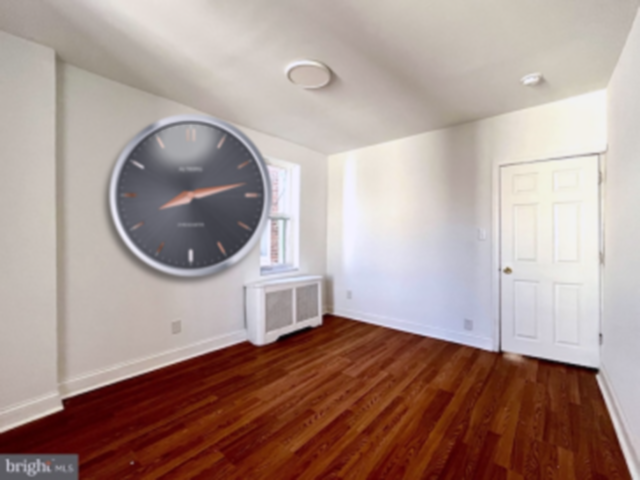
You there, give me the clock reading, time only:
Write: 8:13
